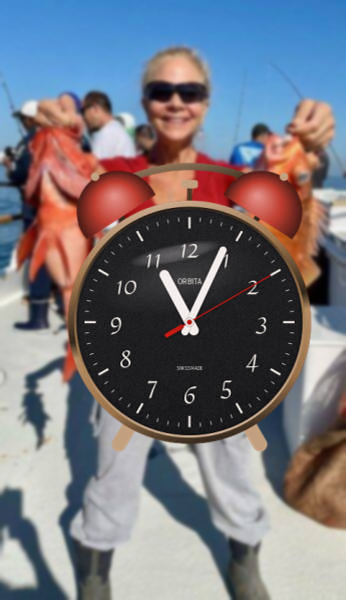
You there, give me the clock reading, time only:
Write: 11:04:10
